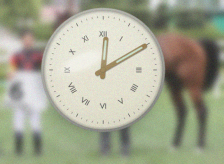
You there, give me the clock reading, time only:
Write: 12:10
